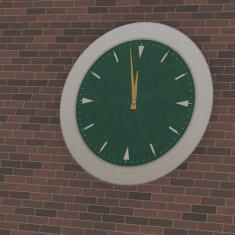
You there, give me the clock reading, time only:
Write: 11:58
